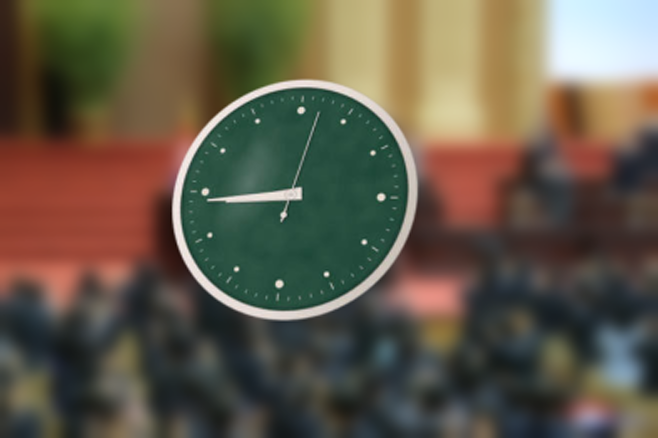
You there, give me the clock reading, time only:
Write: 8:44:02
